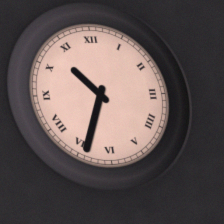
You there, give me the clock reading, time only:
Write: 10:34
